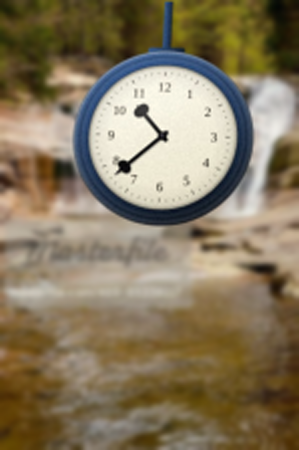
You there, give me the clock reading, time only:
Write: 10:38
